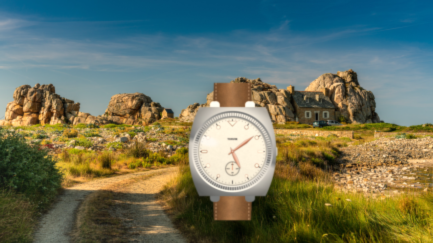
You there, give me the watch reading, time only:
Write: 5:09
